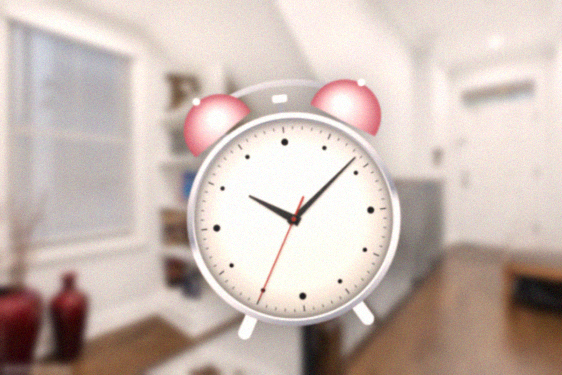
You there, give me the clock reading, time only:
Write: 10:08:35
